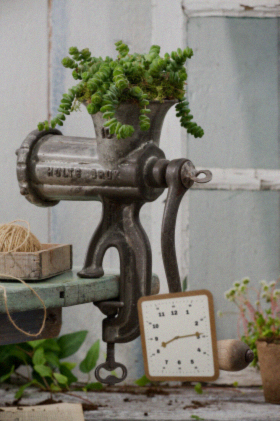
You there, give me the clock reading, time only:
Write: 8:14
